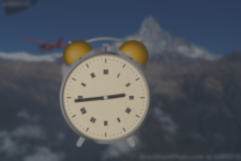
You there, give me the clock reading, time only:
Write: 2:44
